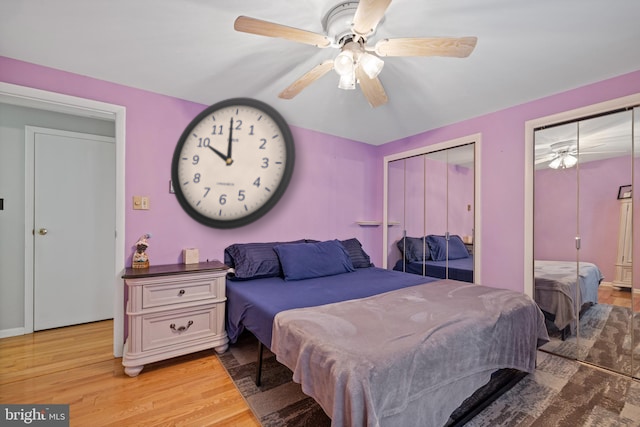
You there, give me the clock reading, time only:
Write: 9:59
